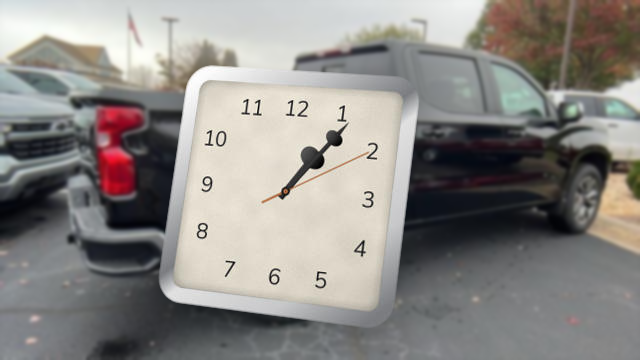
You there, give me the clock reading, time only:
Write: 1:06:10
